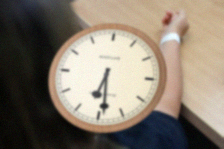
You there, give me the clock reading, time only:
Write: 6:29
